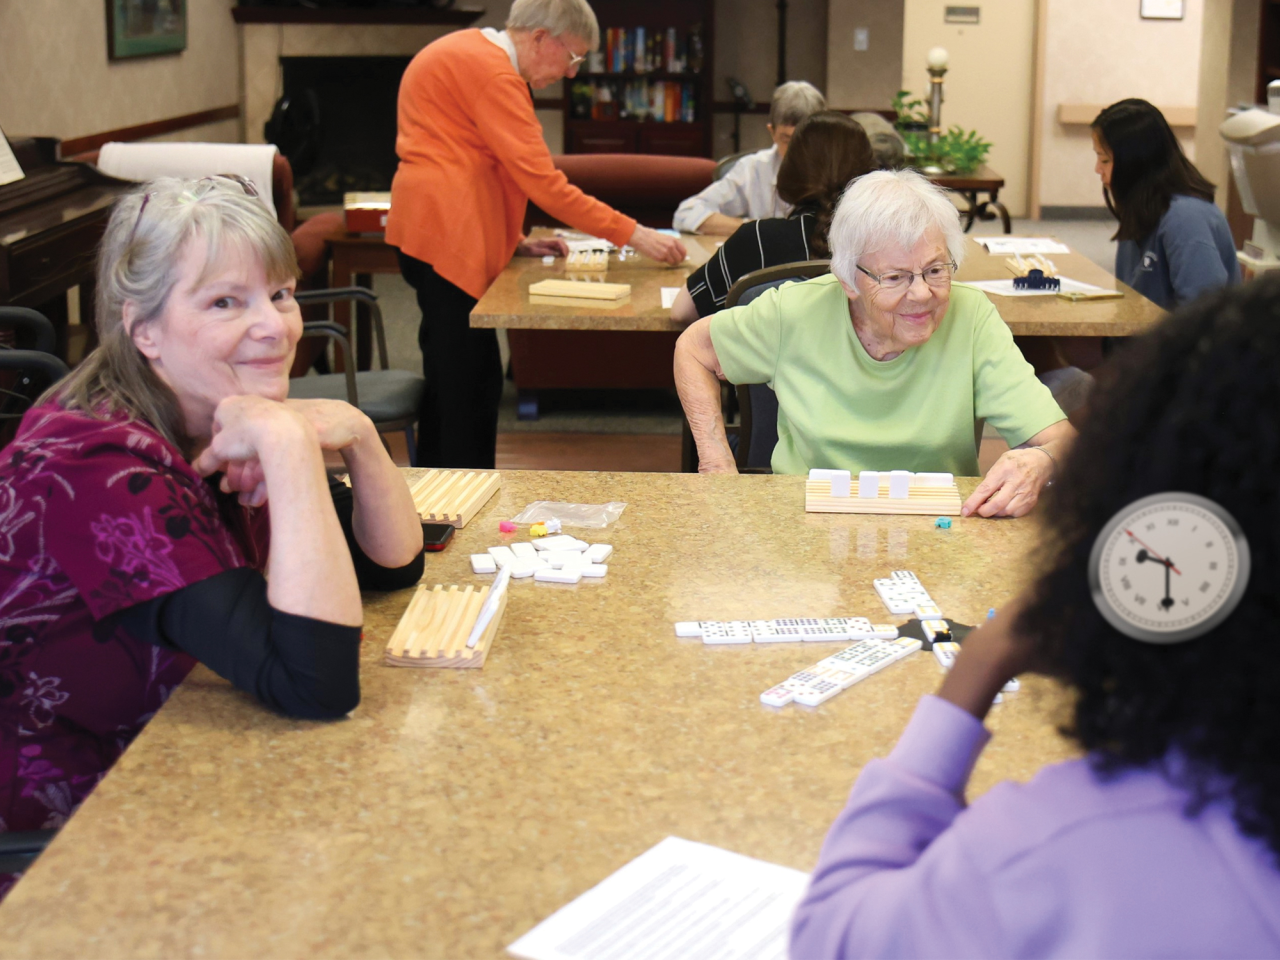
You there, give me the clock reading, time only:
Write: 9:28:51
